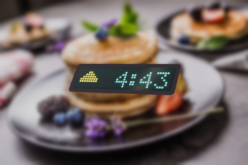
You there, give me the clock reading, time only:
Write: 4:43
